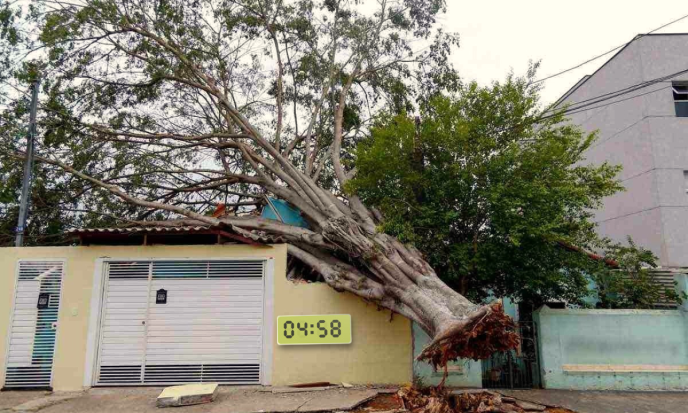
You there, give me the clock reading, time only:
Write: 4:58
